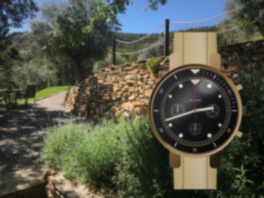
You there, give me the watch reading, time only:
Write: 2:42
